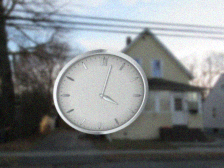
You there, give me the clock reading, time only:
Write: 4:02
